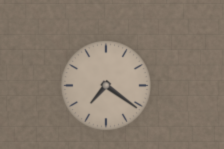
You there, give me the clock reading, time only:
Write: 7:21
